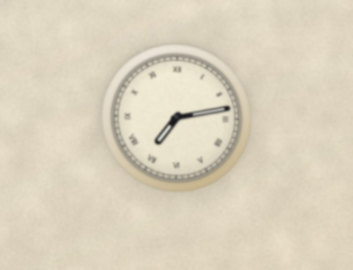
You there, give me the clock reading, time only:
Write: 7:13
